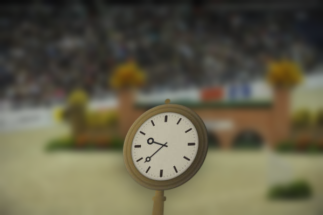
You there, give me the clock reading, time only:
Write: 9:38
